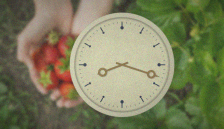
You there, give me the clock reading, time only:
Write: 8:18
